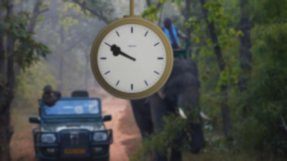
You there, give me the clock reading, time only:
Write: 9:50
